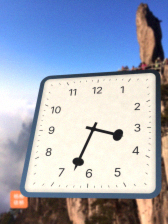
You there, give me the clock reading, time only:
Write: 3:33
